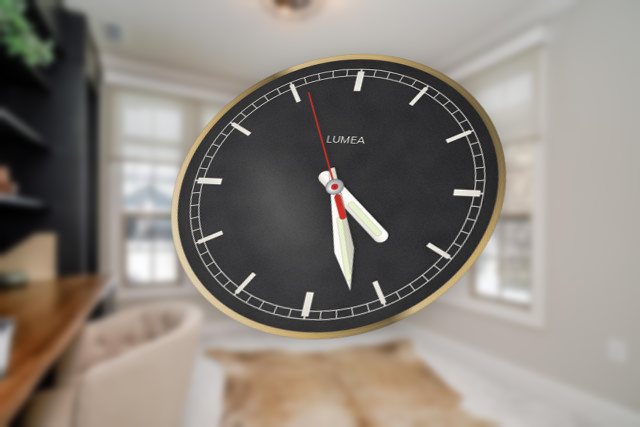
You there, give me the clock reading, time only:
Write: 4:26:56
